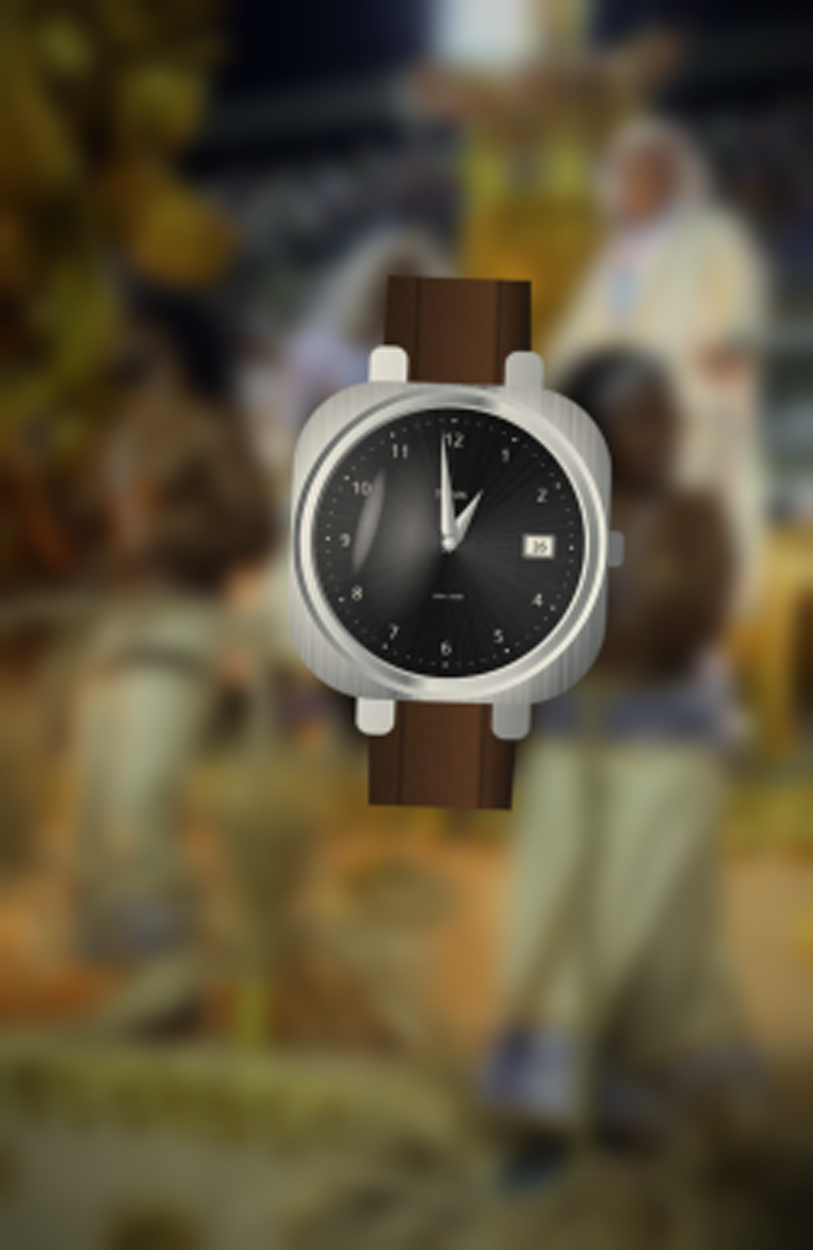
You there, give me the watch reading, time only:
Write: 12:59
